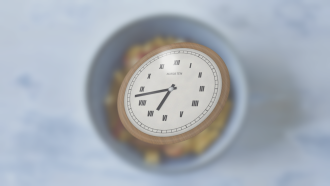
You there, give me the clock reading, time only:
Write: 6:43
